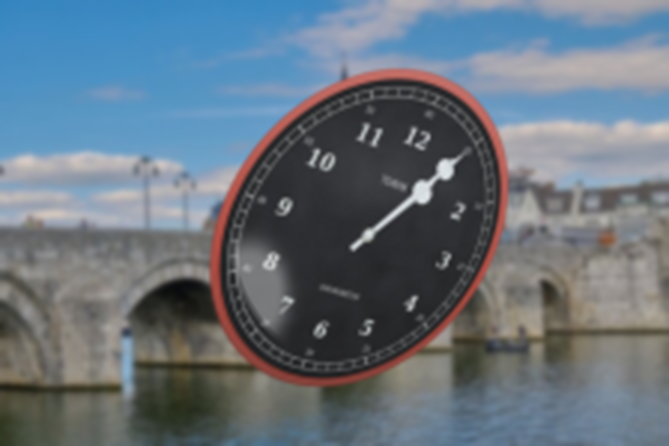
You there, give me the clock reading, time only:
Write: 1:05
